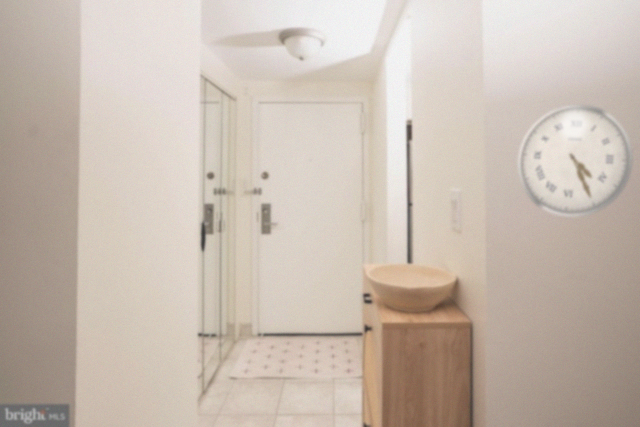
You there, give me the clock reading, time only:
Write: 4:25
